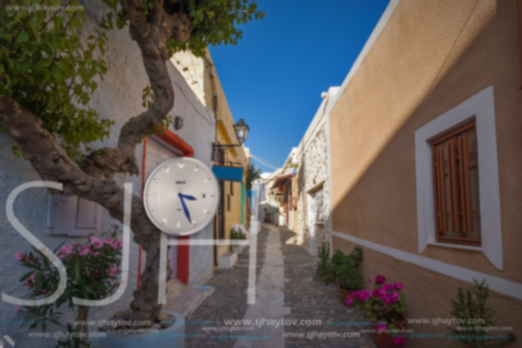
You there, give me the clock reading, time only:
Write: 3:26
